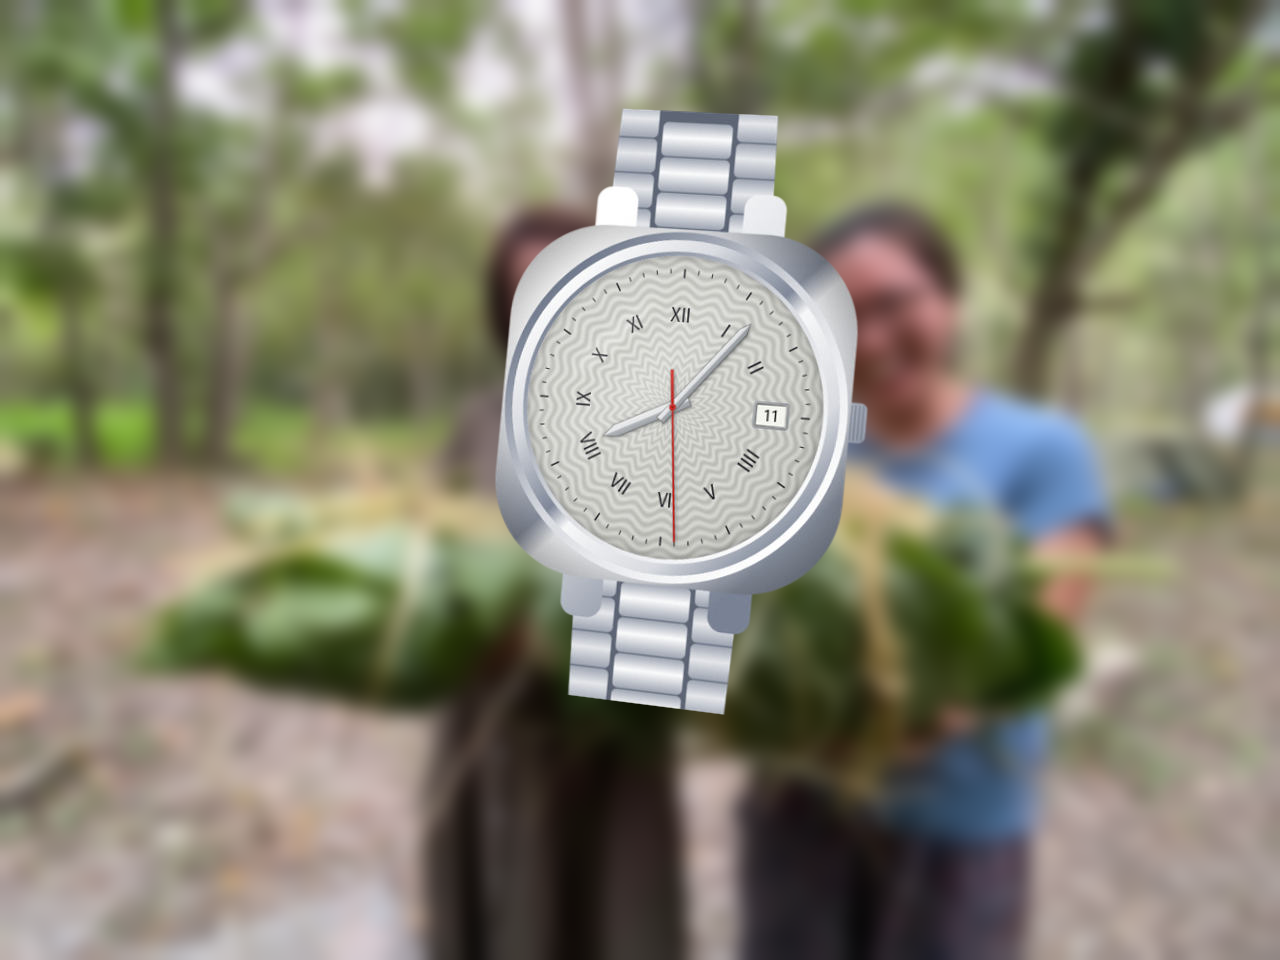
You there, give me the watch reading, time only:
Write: 8:06:29
